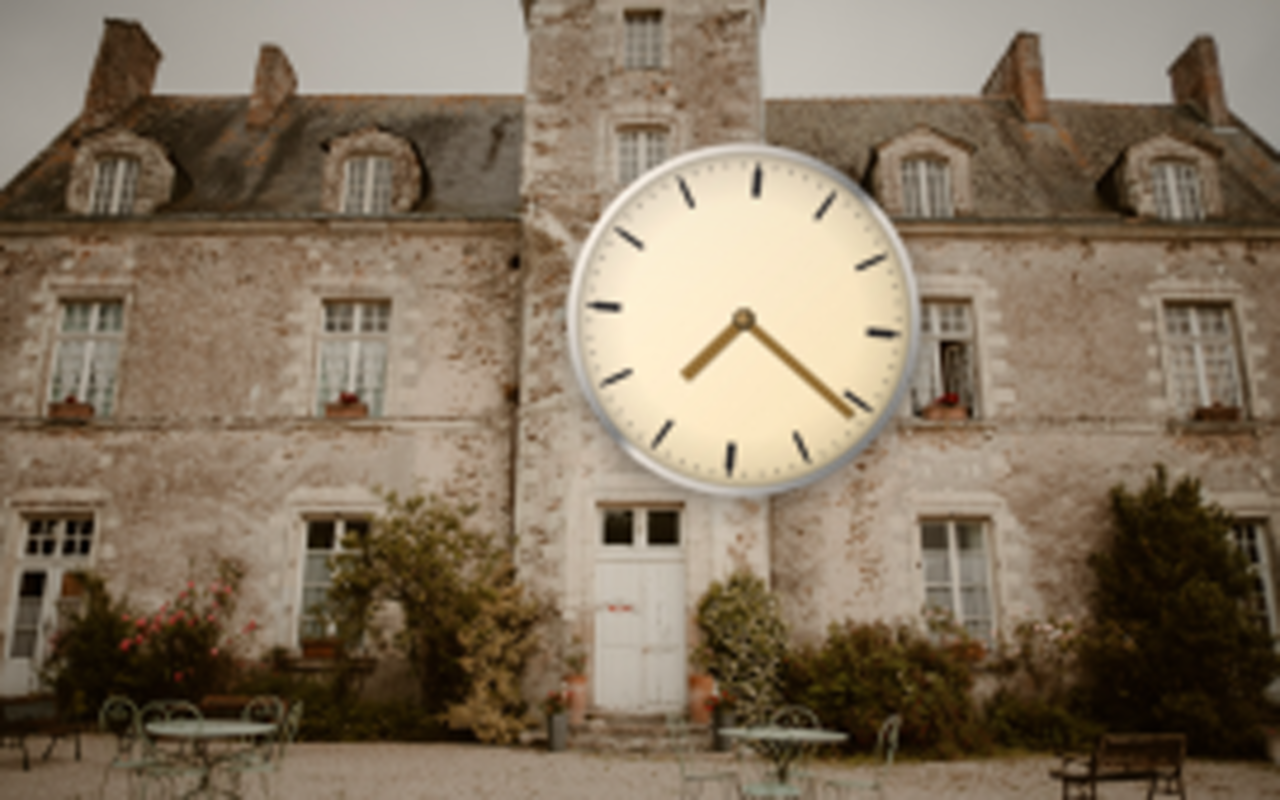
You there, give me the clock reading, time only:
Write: 7:21
